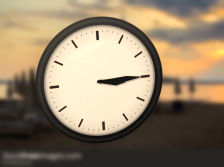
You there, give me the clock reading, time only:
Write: 3:15
